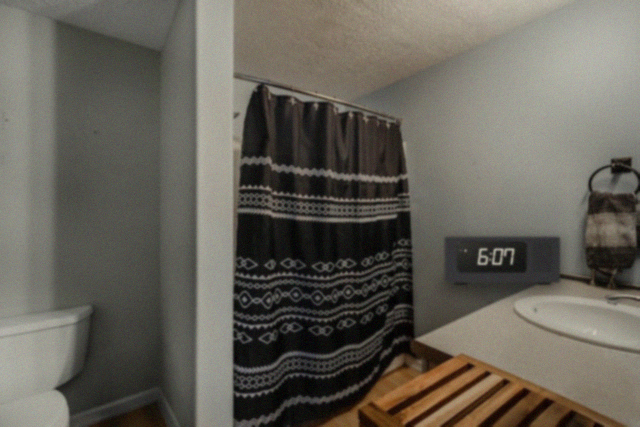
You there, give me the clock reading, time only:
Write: 6:07
